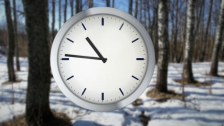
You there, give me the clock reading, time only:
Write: 10:46
